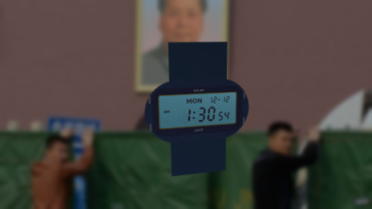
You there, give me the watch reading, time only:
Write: 1:30:54
